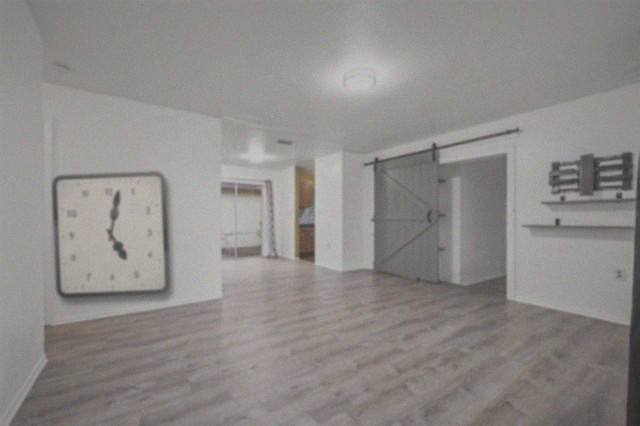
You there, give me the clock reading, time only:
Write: 5:02
